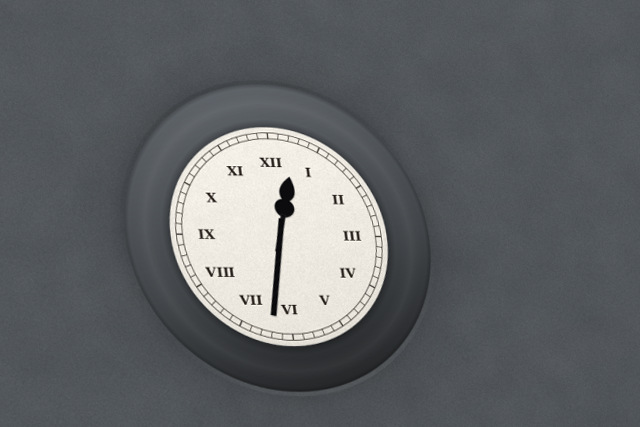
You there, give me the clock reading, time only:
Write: 12:32
